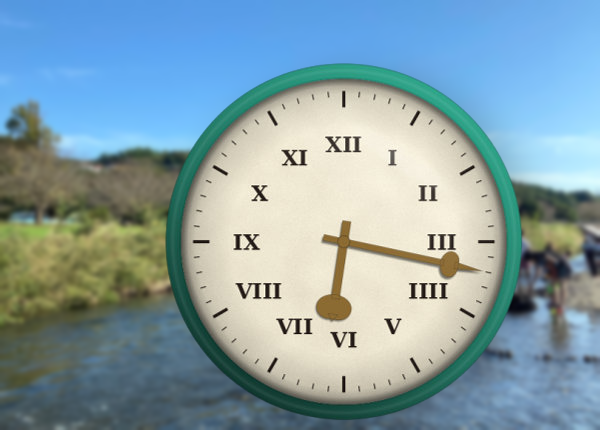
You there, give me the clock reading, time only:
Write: 6:17
